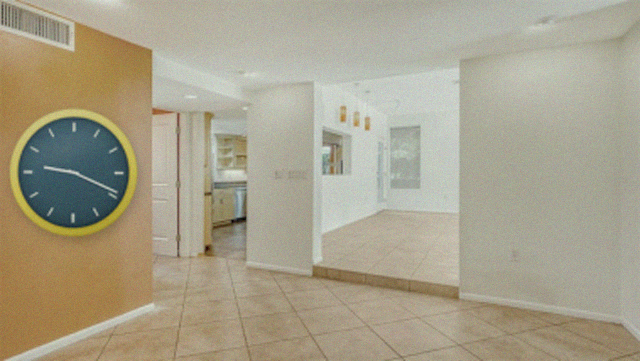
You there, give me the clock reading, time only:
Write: 9:19
